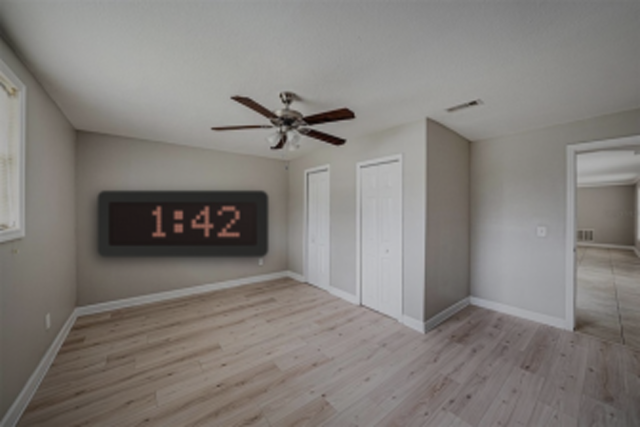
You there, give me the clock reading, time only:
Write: 1:42
